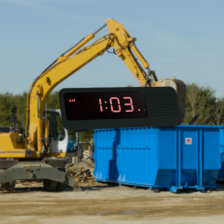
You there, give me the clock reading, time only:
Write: 1:03
